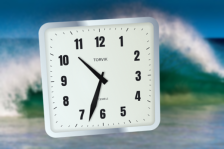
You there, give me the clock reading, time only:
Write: 10:33
